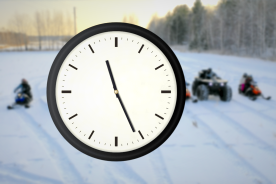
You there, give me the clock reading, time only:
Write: 11:26
